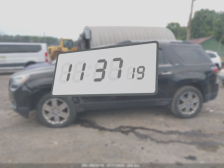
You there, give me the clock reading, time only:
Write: 11:37:19
